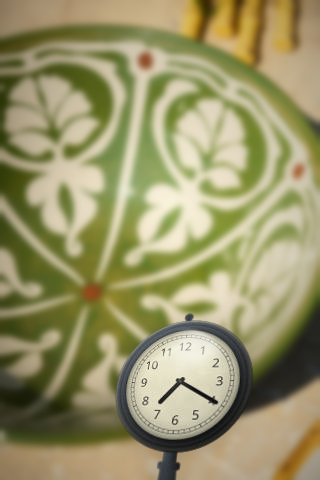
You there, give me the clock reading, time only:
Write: 7:20
